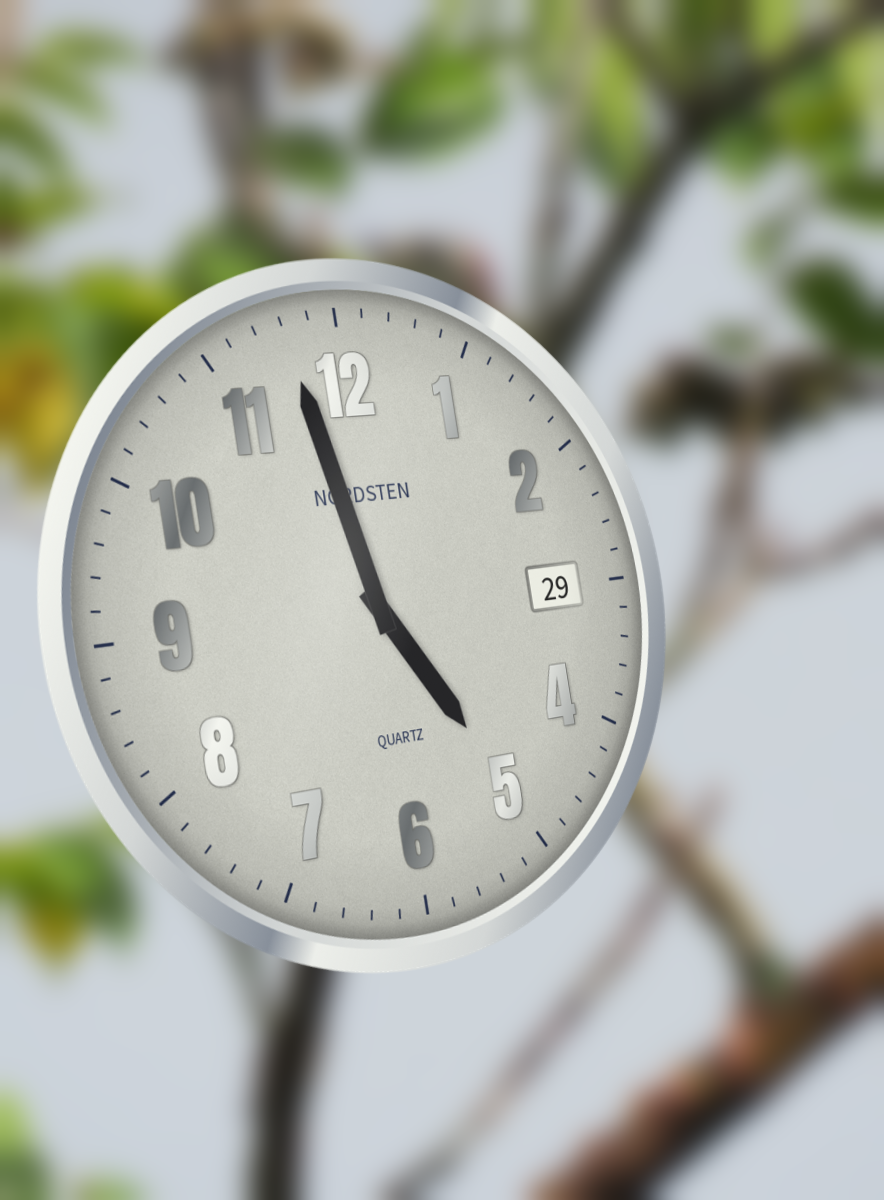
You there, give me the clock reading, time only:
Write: 4:58
